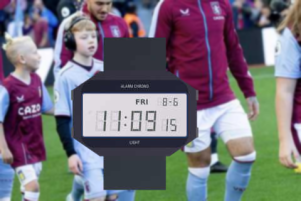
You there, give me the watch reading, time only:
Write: 11:09:15
